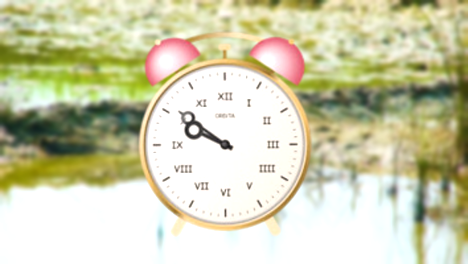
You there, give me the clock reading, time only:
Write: 9:51
